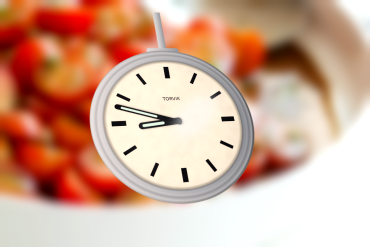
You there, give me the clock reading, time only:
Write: 8:48
